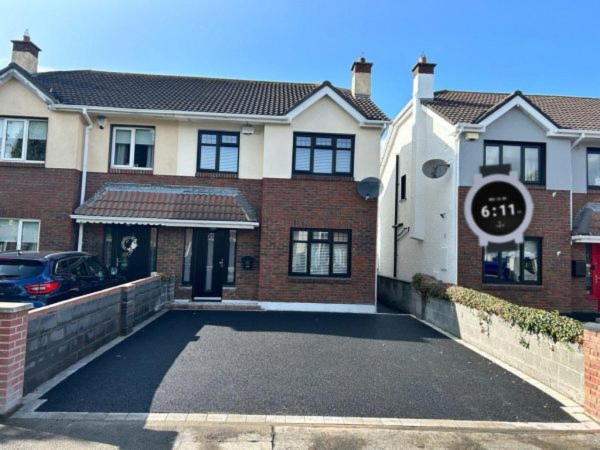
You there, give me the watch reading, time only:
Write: 6:11
